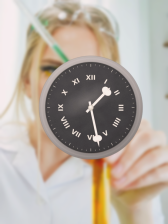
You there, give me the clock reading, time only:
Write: 1:28
